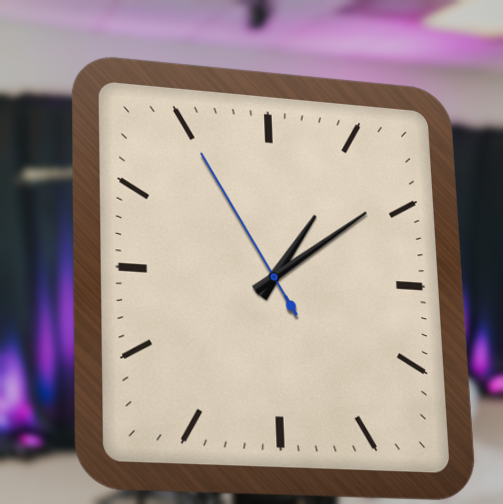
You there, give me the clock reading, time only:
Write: 1:08:55
